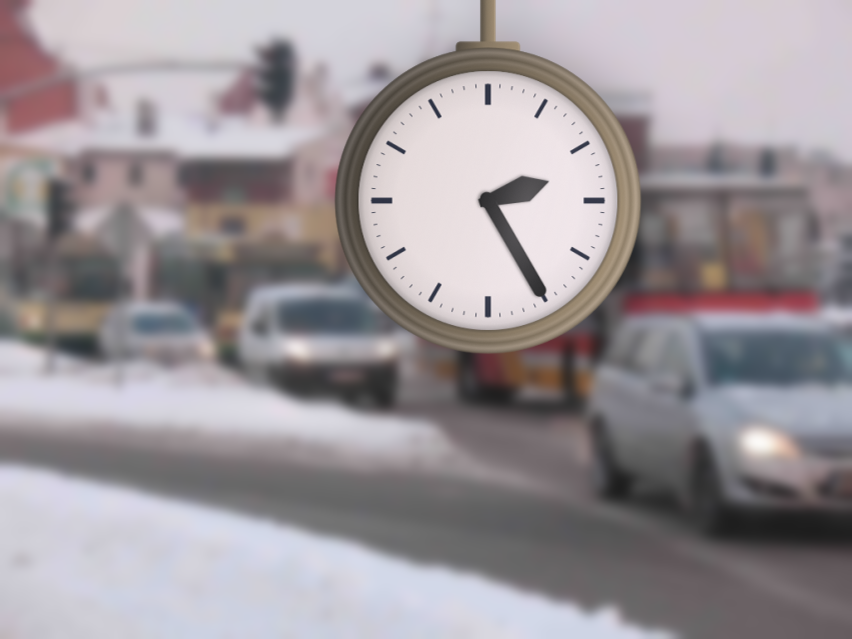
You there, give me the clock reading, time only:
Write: 2:25
